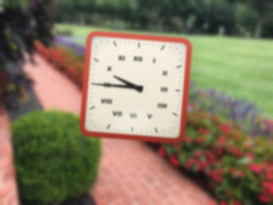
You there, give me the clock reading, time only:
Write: 9:45
